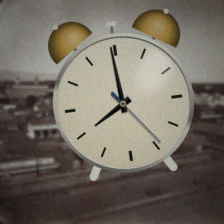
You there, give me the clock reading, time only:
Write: 7:59:24
